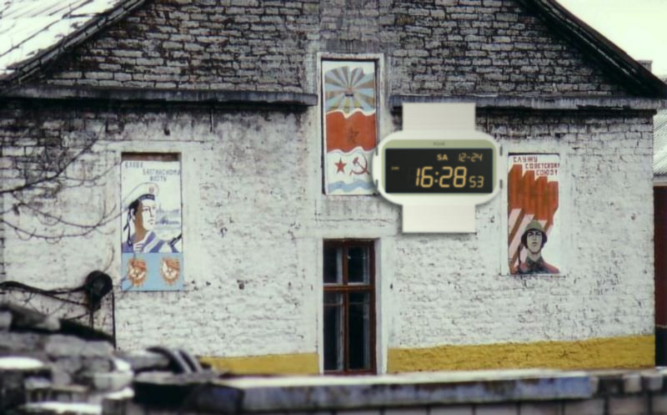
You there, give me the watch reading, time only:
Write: 16:28:53
